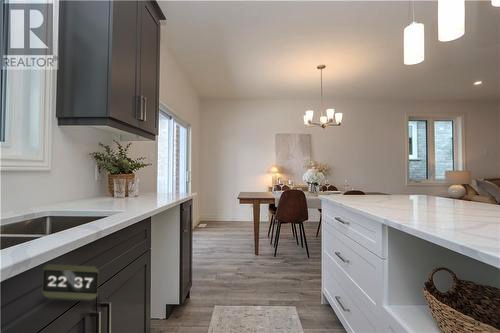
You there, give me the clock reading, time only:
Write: 22:37
